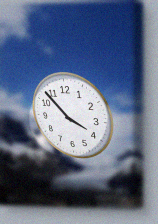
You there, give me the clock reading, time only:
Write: 3:53
